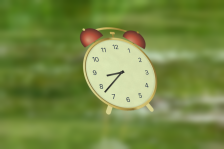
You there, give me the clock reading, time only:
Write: 8:38
